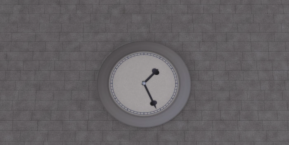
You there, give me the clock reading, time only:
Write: 1:26
